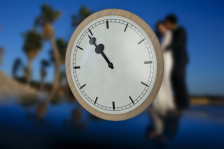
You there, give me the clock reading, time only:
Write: 10:54
